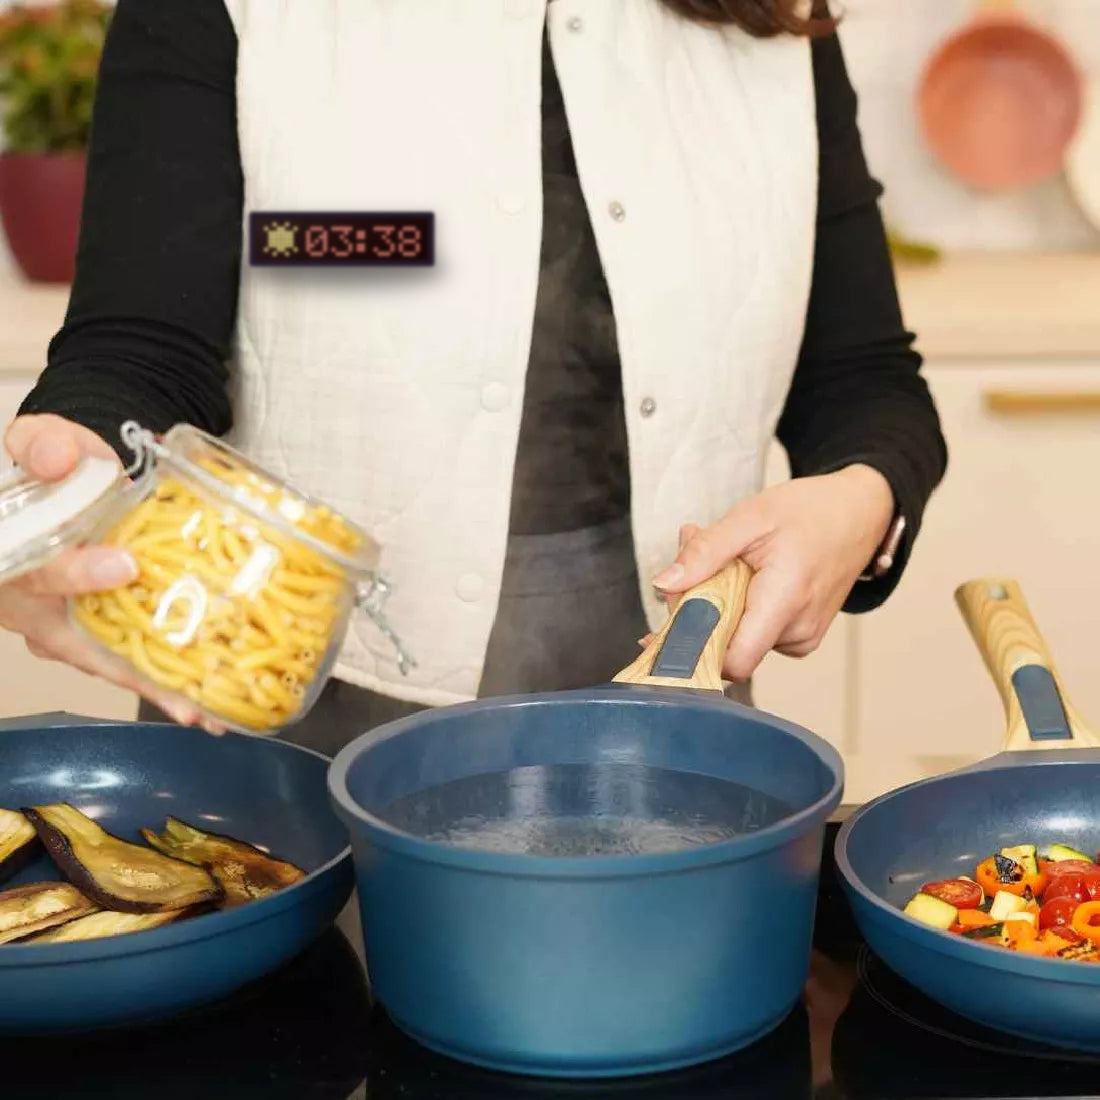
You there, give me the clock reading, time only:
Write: 3:38
